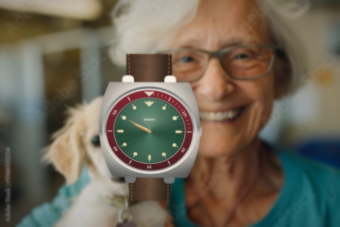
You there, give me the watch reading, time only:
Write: 9:50
